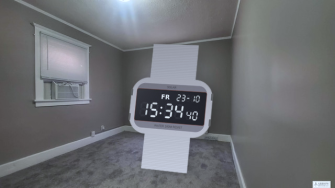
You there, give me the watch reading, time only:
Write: 15:34:40
